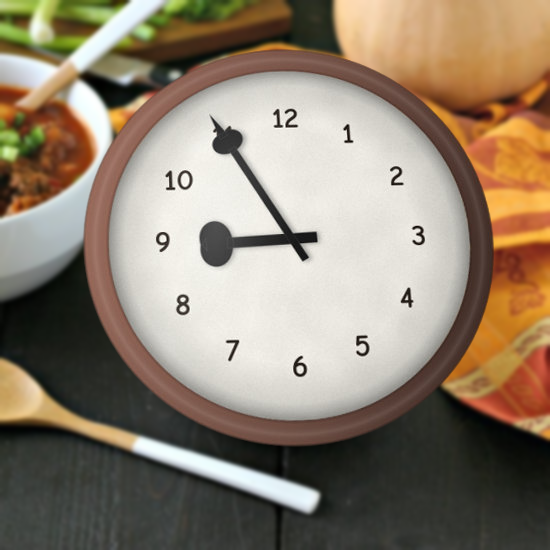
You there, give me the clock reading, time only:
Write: 8:55
